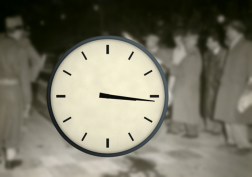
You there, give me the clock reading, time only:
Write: 3:16
